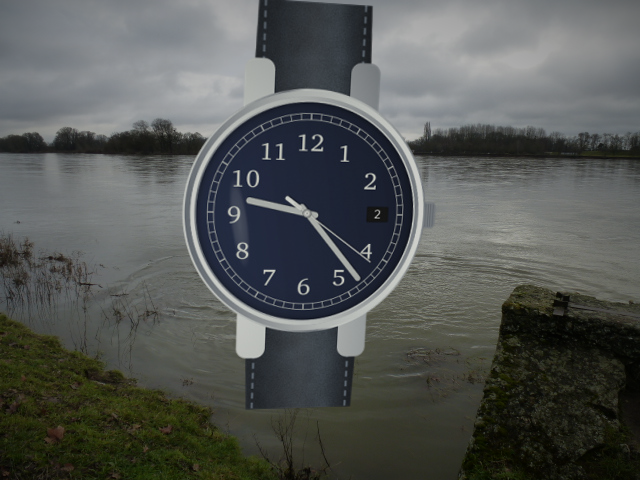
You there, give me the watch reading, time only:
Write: 9:23:21
